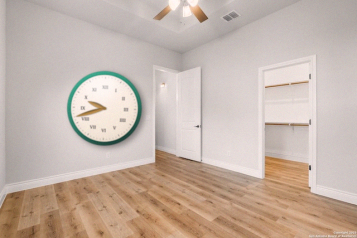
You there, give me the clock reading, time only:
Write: 9:42
